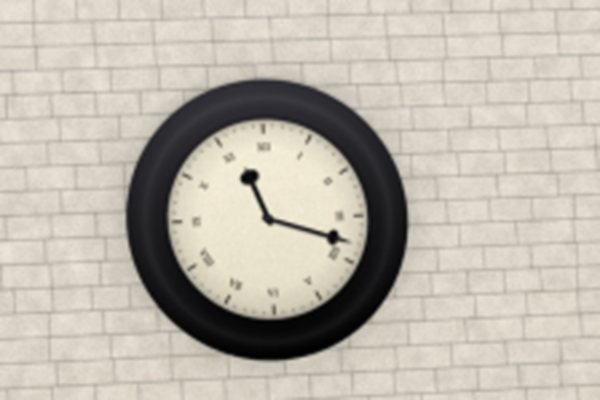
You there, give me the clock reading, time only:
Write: 11:18
